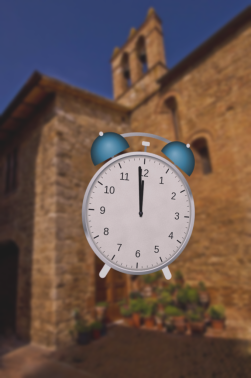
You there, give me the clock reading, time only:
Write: 11:59
